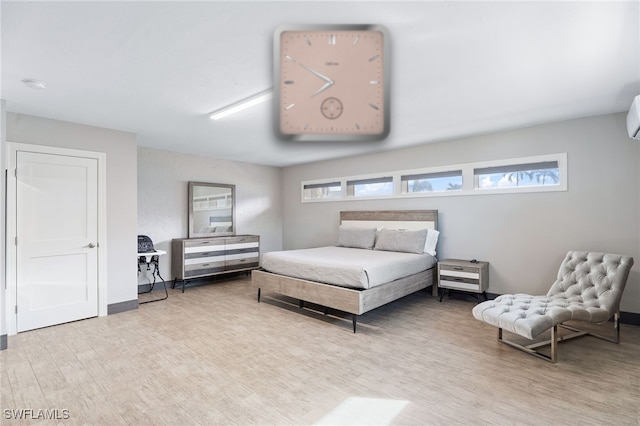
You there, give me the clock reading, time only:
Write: 7:50
